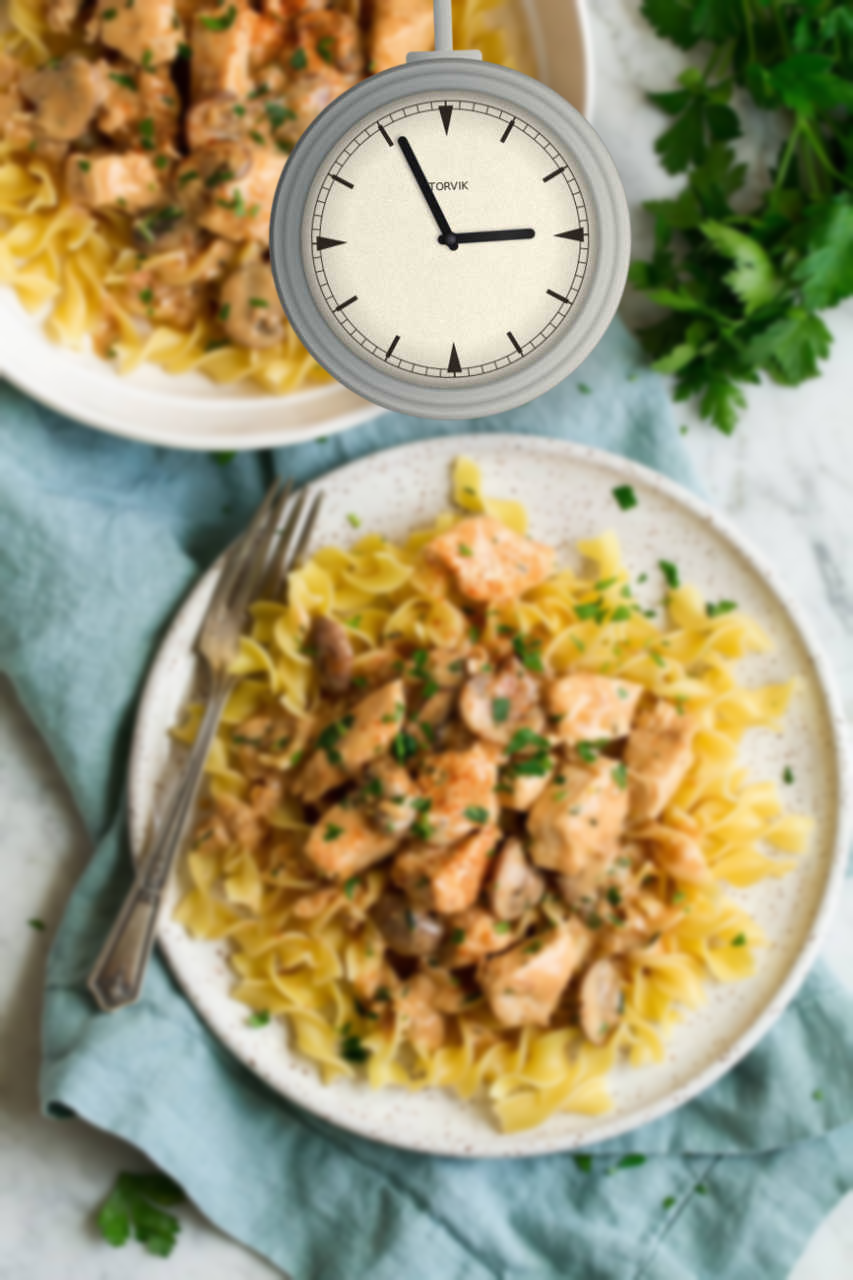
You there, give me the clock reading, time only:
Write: 2:56
